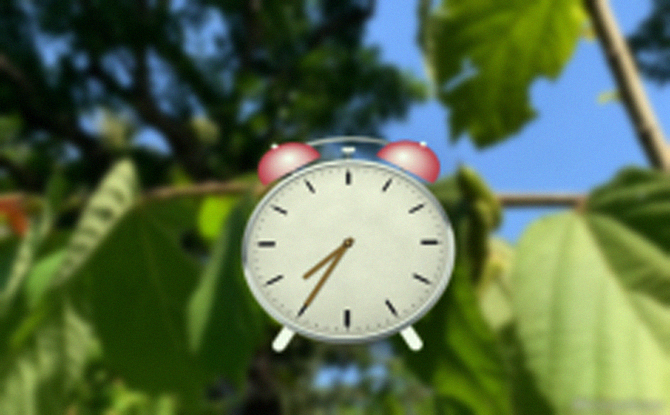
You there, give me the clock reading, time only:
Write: 7:35
